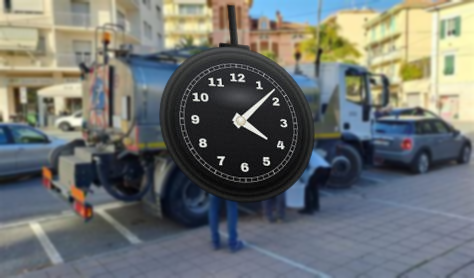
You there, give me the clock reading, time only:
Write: 4:08
